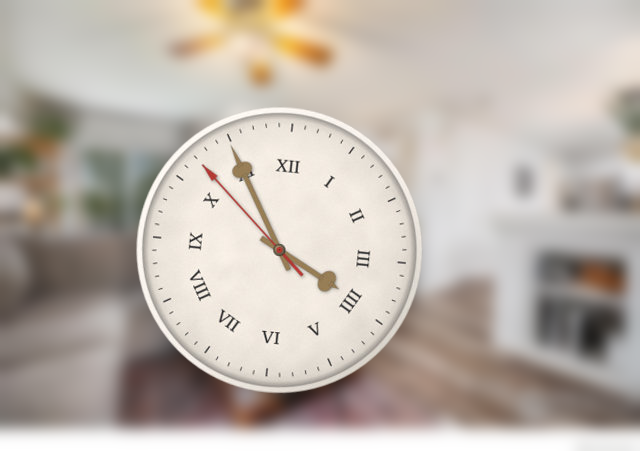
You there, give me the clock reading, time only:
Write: 3:54:52
